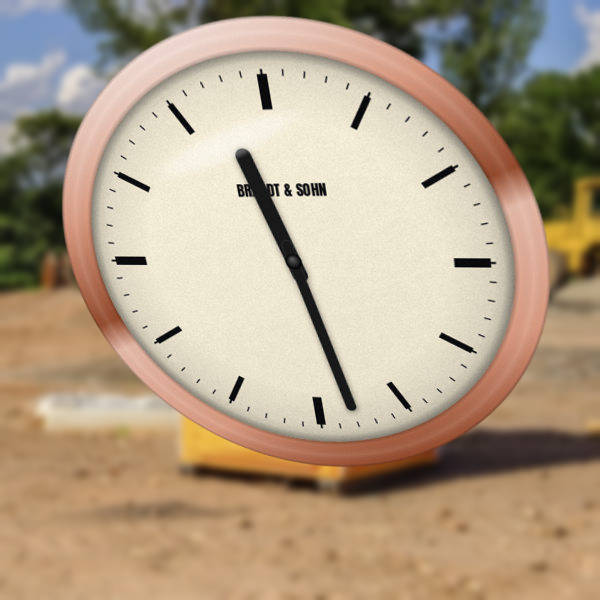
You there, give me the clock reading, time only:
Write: 11:28
